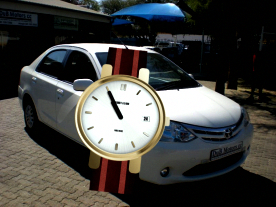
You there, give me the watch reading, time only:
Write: 10:55
